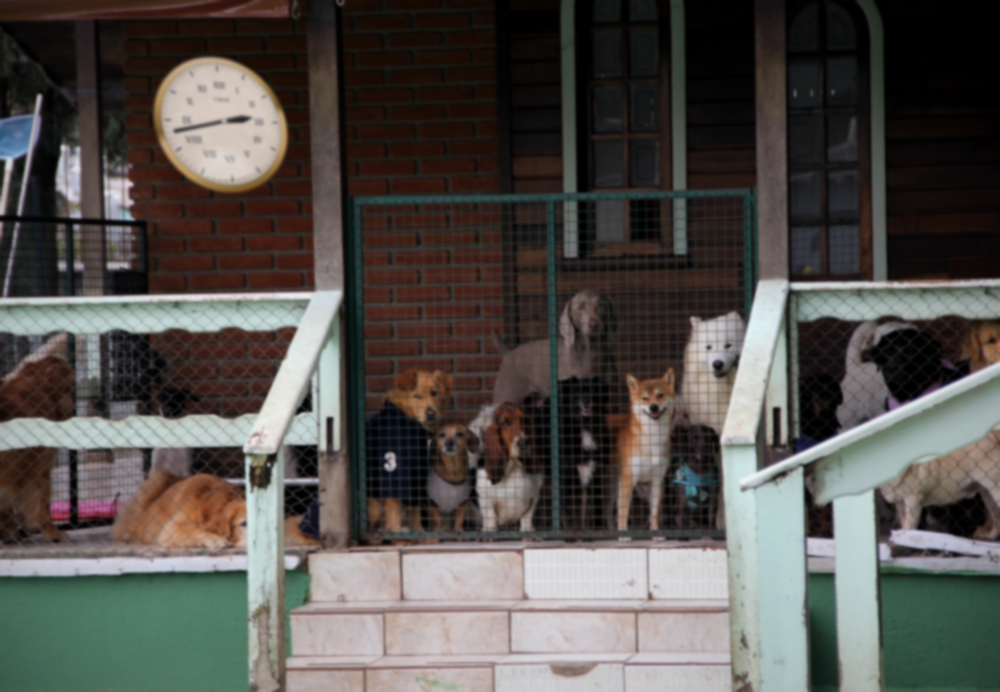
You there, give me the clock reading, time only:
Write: 2:43
